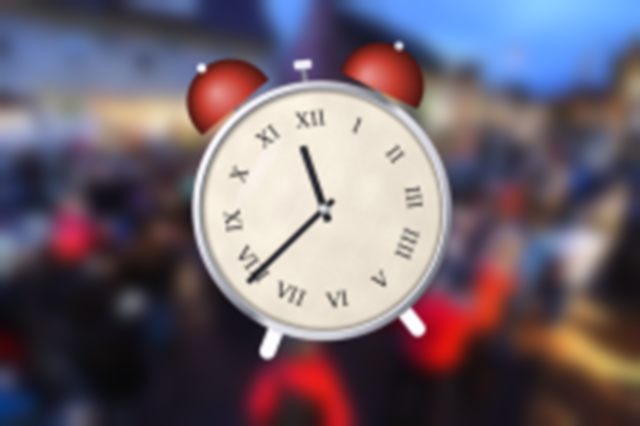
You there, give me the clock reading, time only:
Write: 11:39
